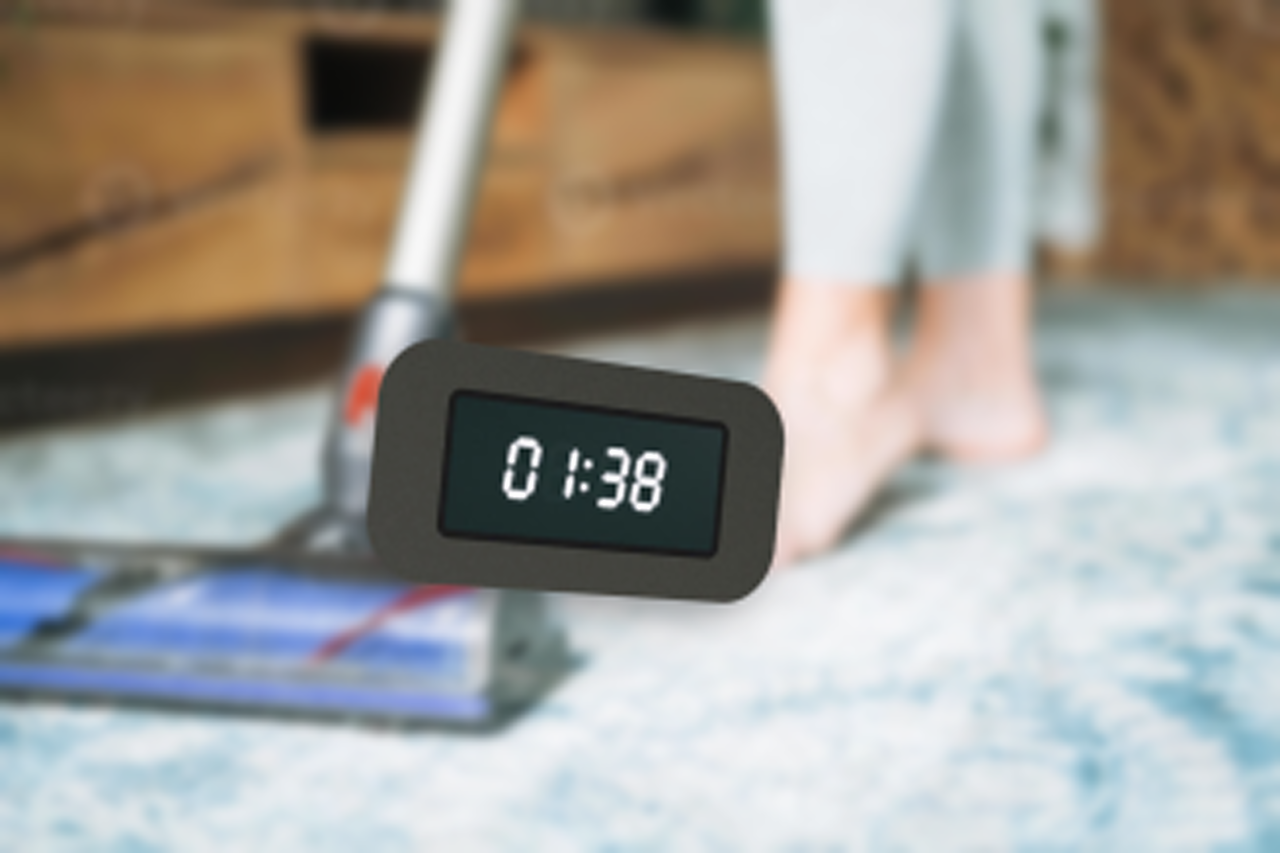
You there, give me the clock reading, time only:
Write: 1:38
